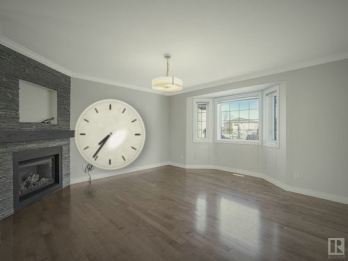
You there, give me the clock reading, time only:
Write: 7:36
